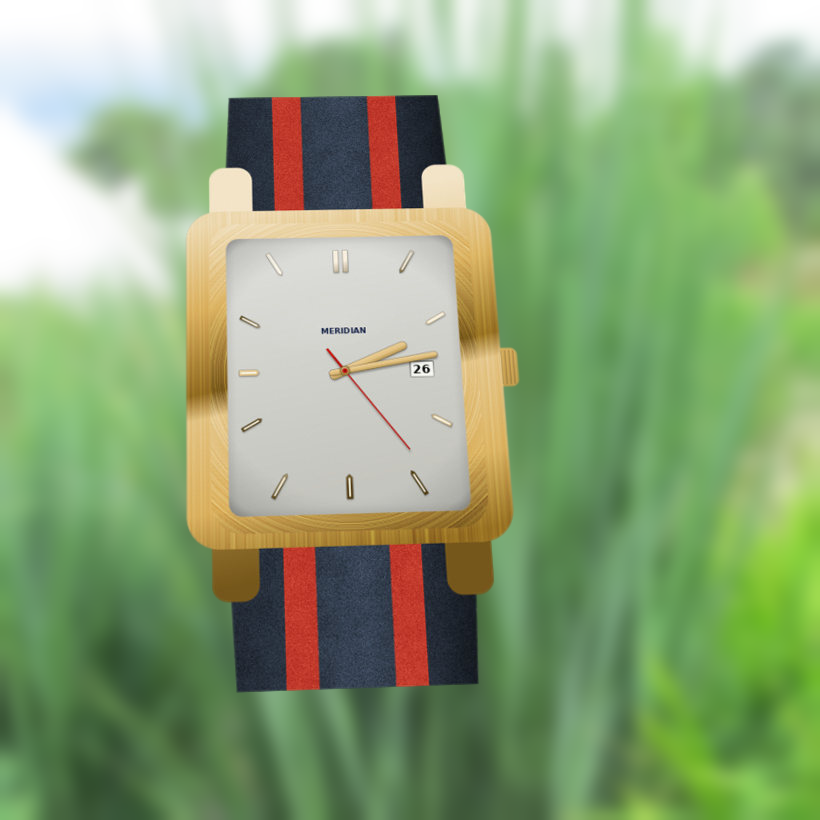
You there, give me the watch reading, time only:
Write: 2:13:24
